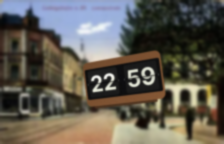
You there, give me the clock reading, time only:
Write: 22:59
